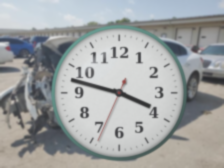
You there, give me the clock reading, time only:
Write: 3:47:34
